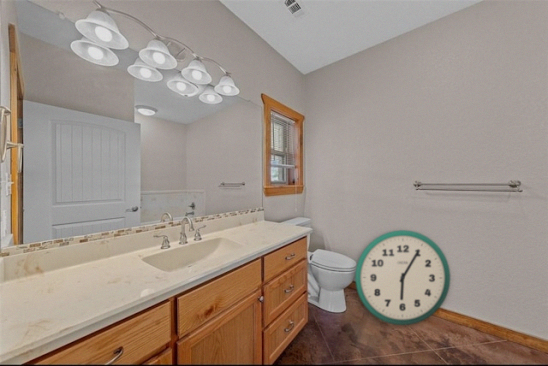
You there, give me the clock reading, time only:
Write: 6:05
